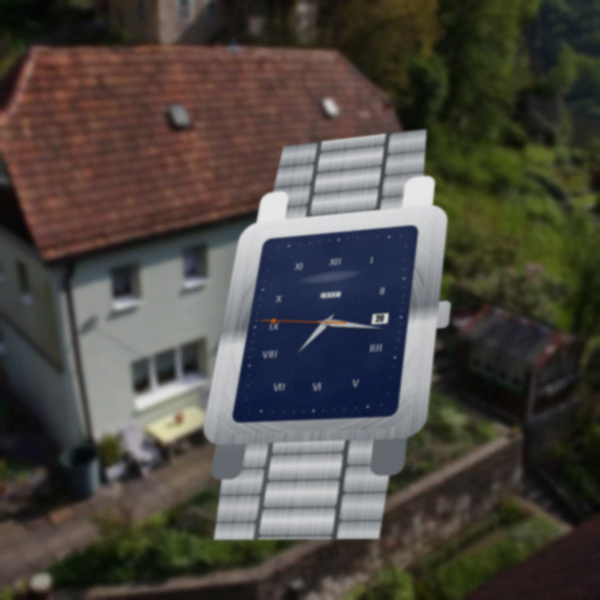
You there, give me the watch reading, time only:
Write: 7:16:46
